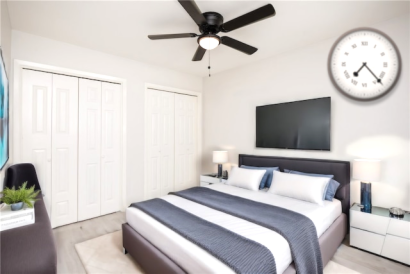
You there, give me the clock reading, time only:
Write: 7:23
